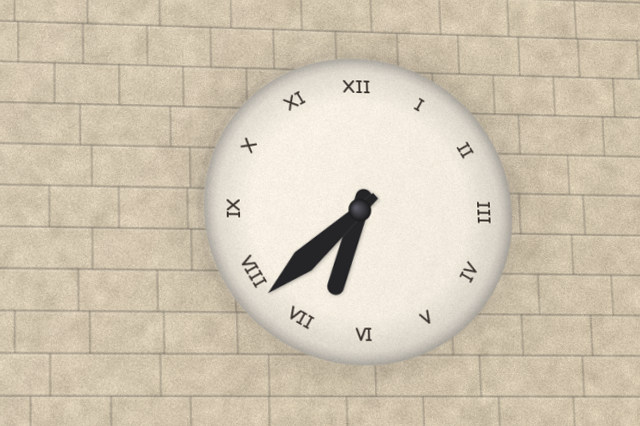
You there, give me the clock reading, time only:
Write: 6:38
